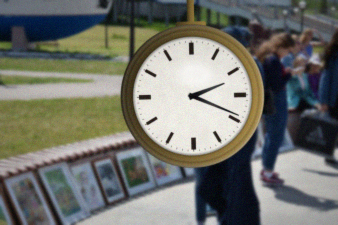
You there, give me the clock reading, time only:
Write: 2:19
